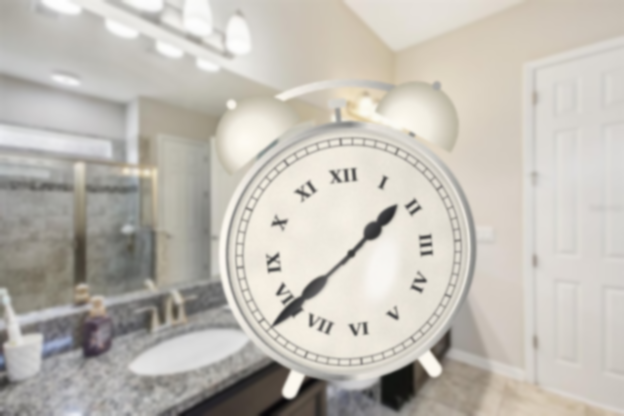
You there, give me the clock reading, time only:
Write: 1:39
